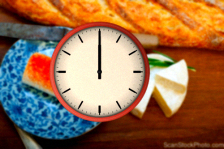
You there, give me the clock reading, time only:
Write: 12:00
